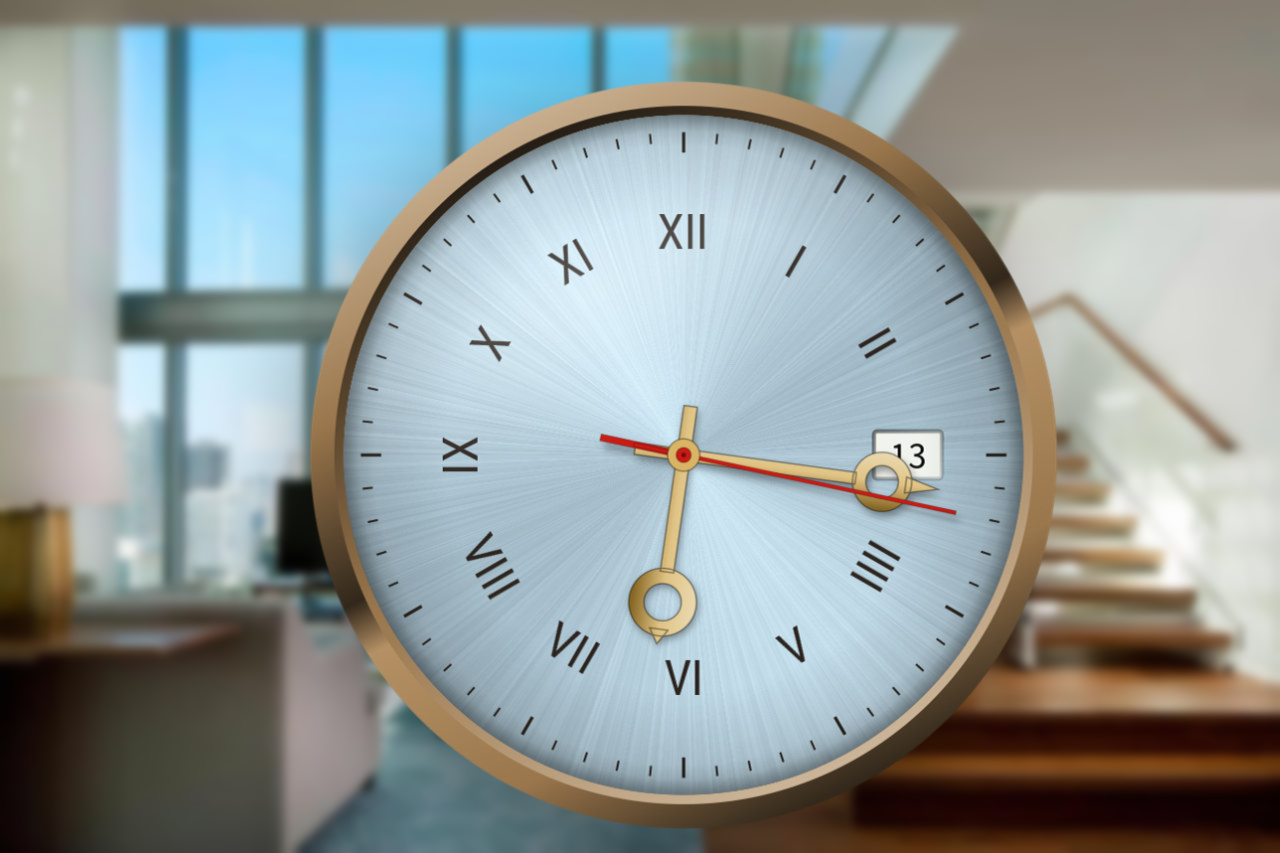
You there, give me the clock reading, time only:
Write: 6:16:17
